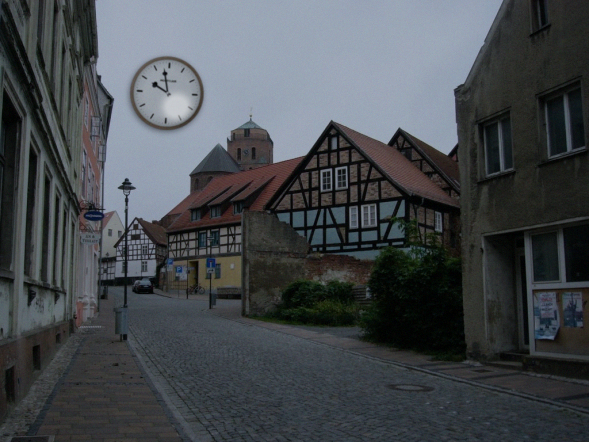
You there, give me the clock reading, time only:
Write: 9:58
